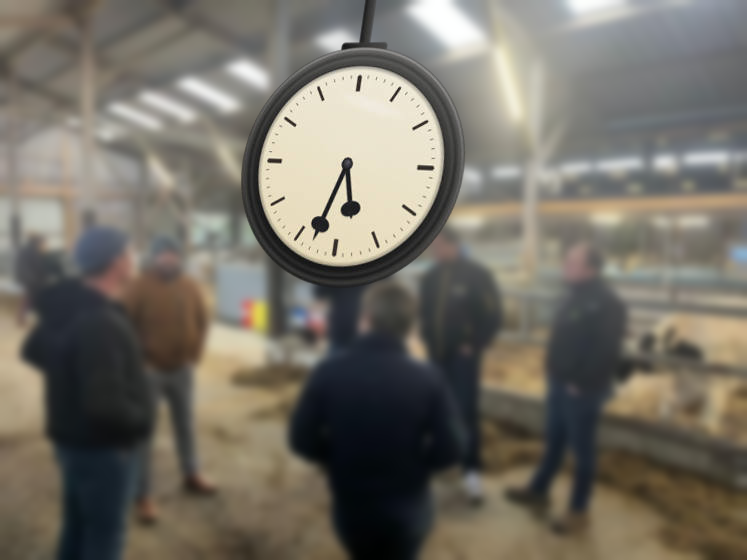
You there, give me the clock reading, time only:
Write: 5:33
